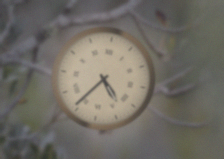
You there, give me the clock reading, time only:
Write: 4:36
